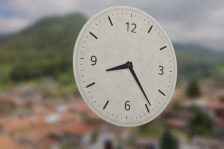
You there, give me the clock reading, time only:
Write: 8:24
